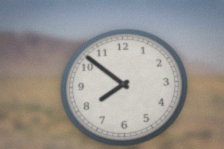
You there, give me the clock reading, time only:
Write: 7:52
